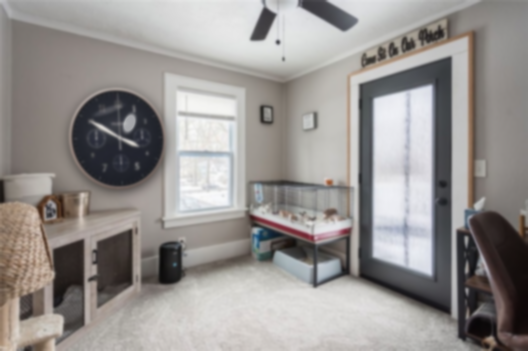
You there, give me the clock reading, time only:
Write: 3:50
